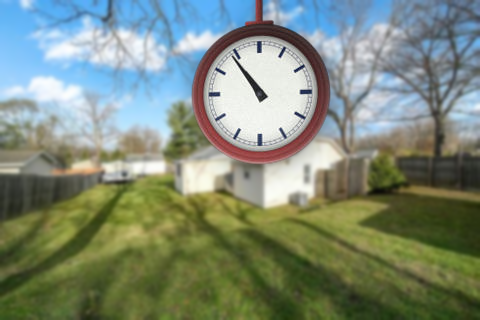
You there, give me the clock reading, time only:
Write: 10:54
